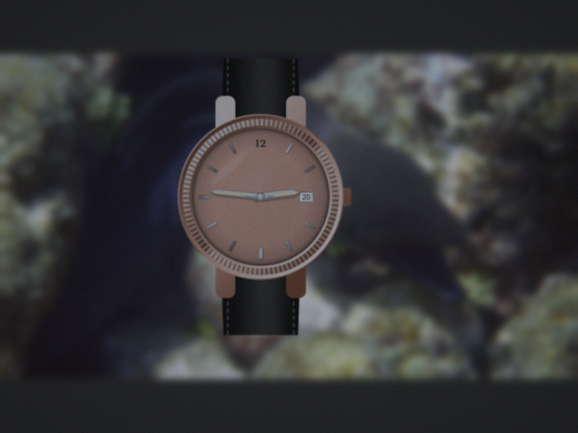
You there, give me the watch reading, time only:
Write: 2:46
